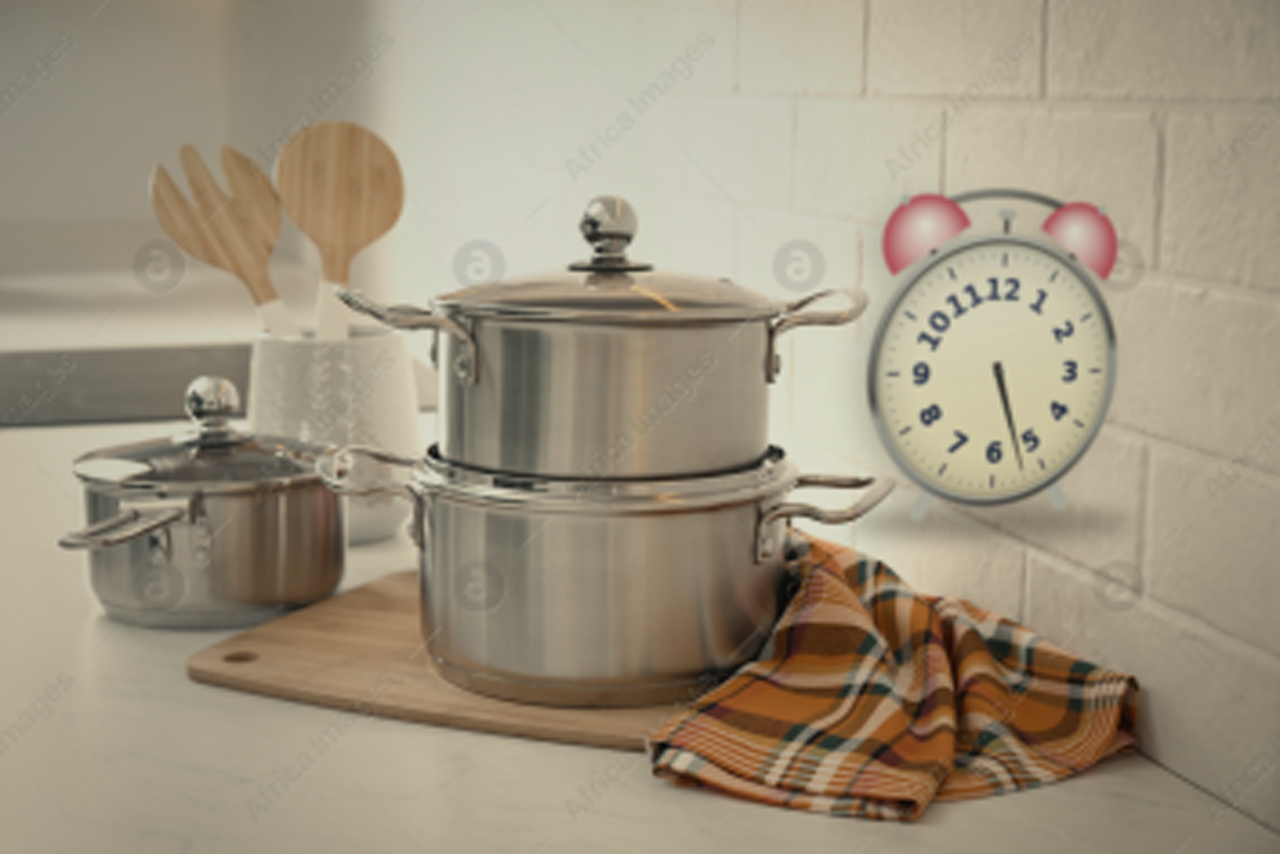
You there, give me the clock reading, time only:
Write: 5:27
